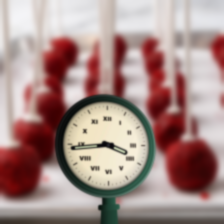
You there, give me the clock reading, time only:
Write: 3:44
